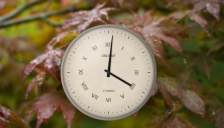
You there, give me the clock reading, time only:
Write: 4:01
